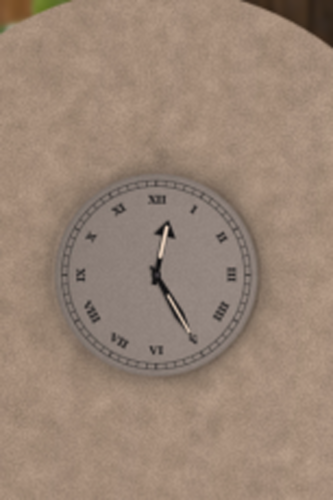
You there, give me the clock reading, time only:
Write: 12:25
